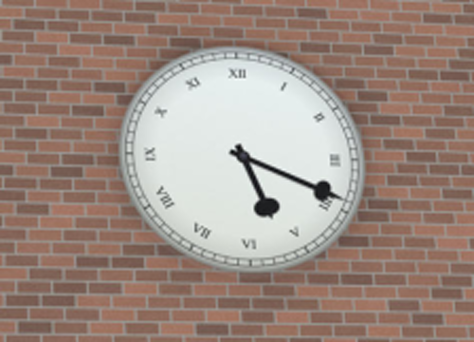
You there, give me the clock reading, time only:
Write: 5:19
